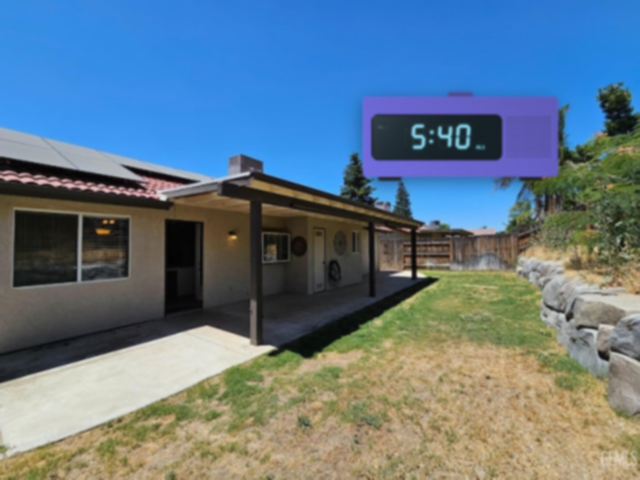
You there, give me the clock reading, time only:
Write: 5:40
